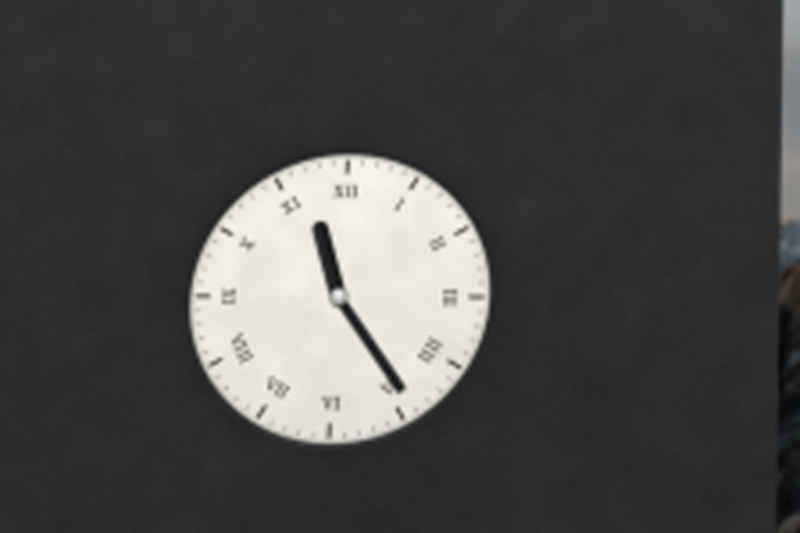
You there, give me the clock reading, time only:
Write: 11:24
